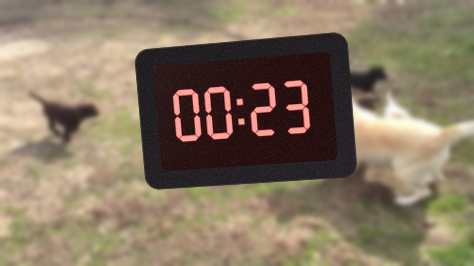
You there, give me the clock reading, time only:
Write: 0:23
